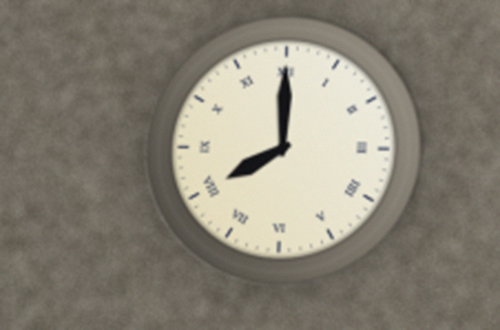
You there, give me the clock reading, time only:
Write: 8:00
